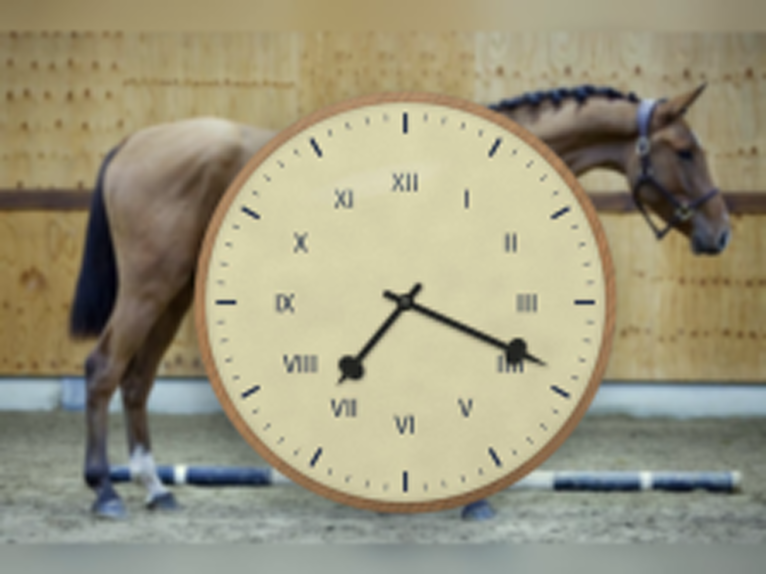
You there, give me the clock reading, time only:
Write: 7:19
